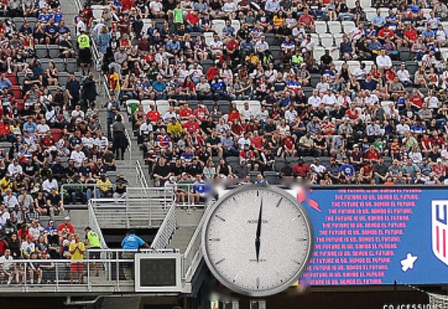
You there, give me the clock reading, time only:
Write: 6:01
